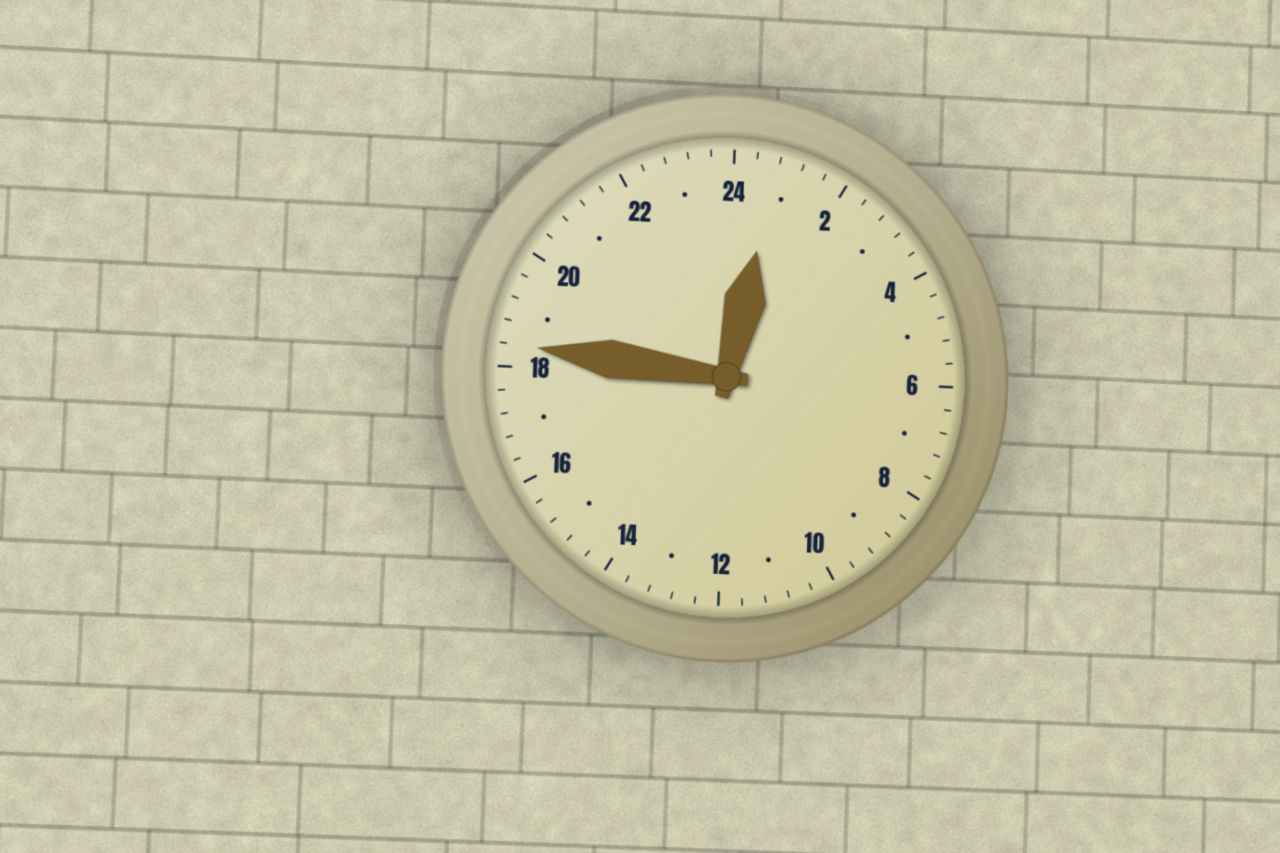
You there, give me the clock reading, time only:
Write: 0:46
